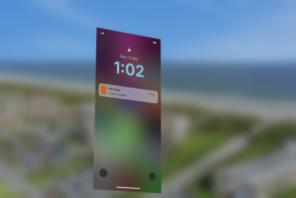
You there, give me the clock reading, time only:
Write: 1:02
